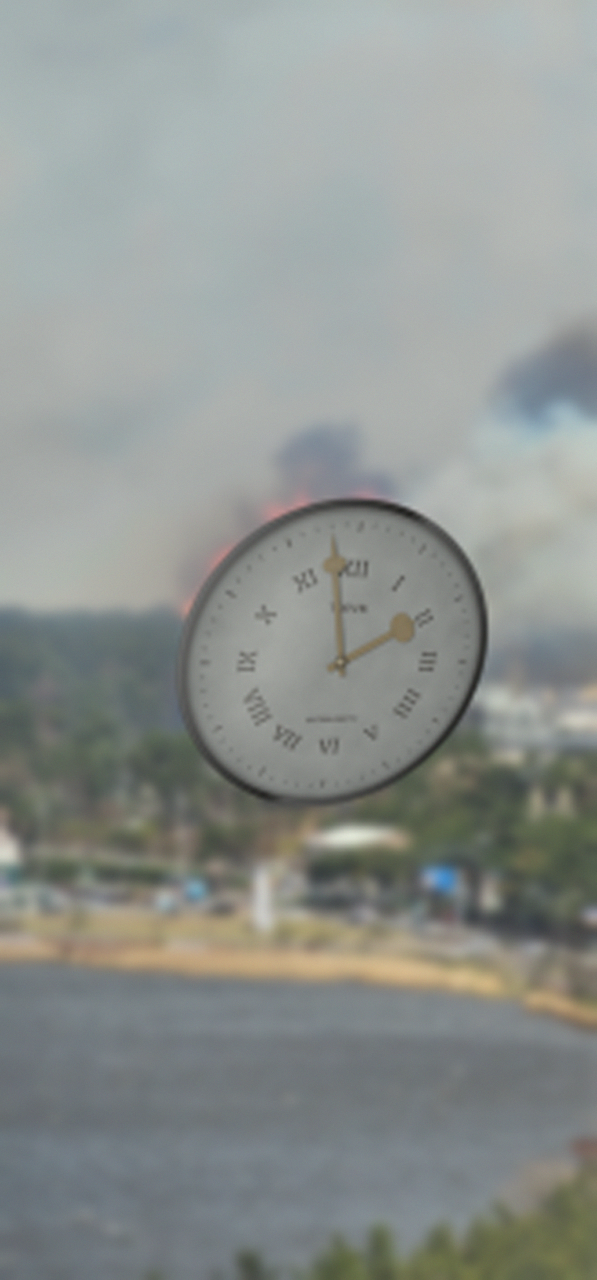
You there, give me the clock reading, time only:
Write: 1:58
